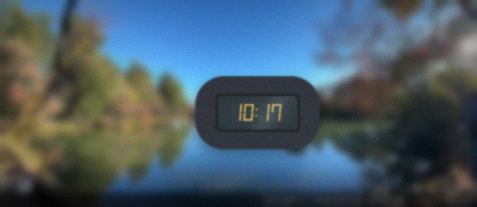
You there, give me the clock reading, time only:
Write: 10:17
